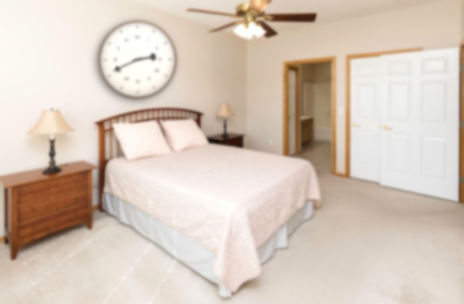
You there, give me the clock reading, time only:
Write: 2:41
